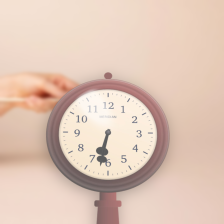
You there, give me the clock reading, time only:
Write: 6:32
